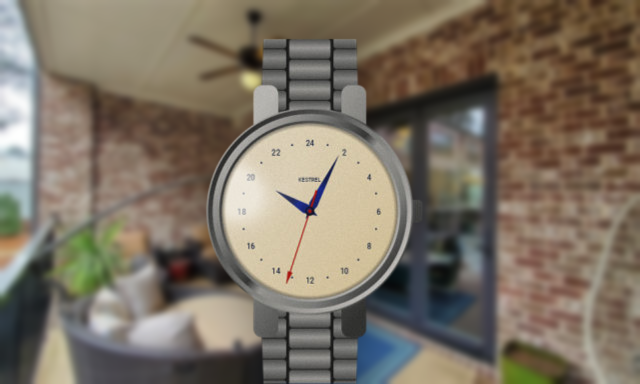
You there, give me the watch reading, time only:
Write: 20:04:33
